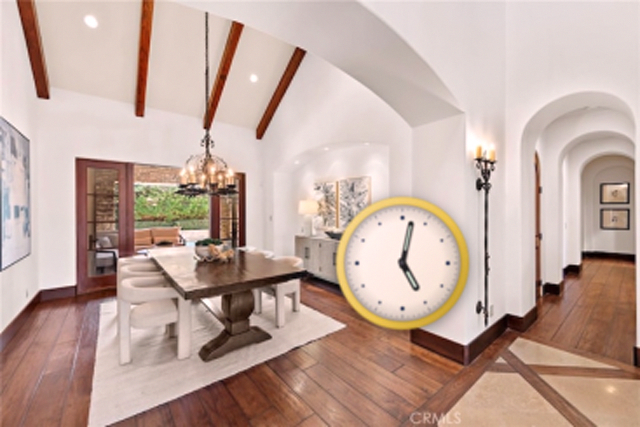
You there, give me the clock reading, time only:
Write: 5:02
